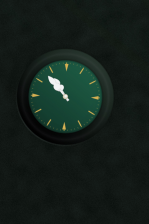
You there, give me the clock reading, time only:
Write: 10:53
